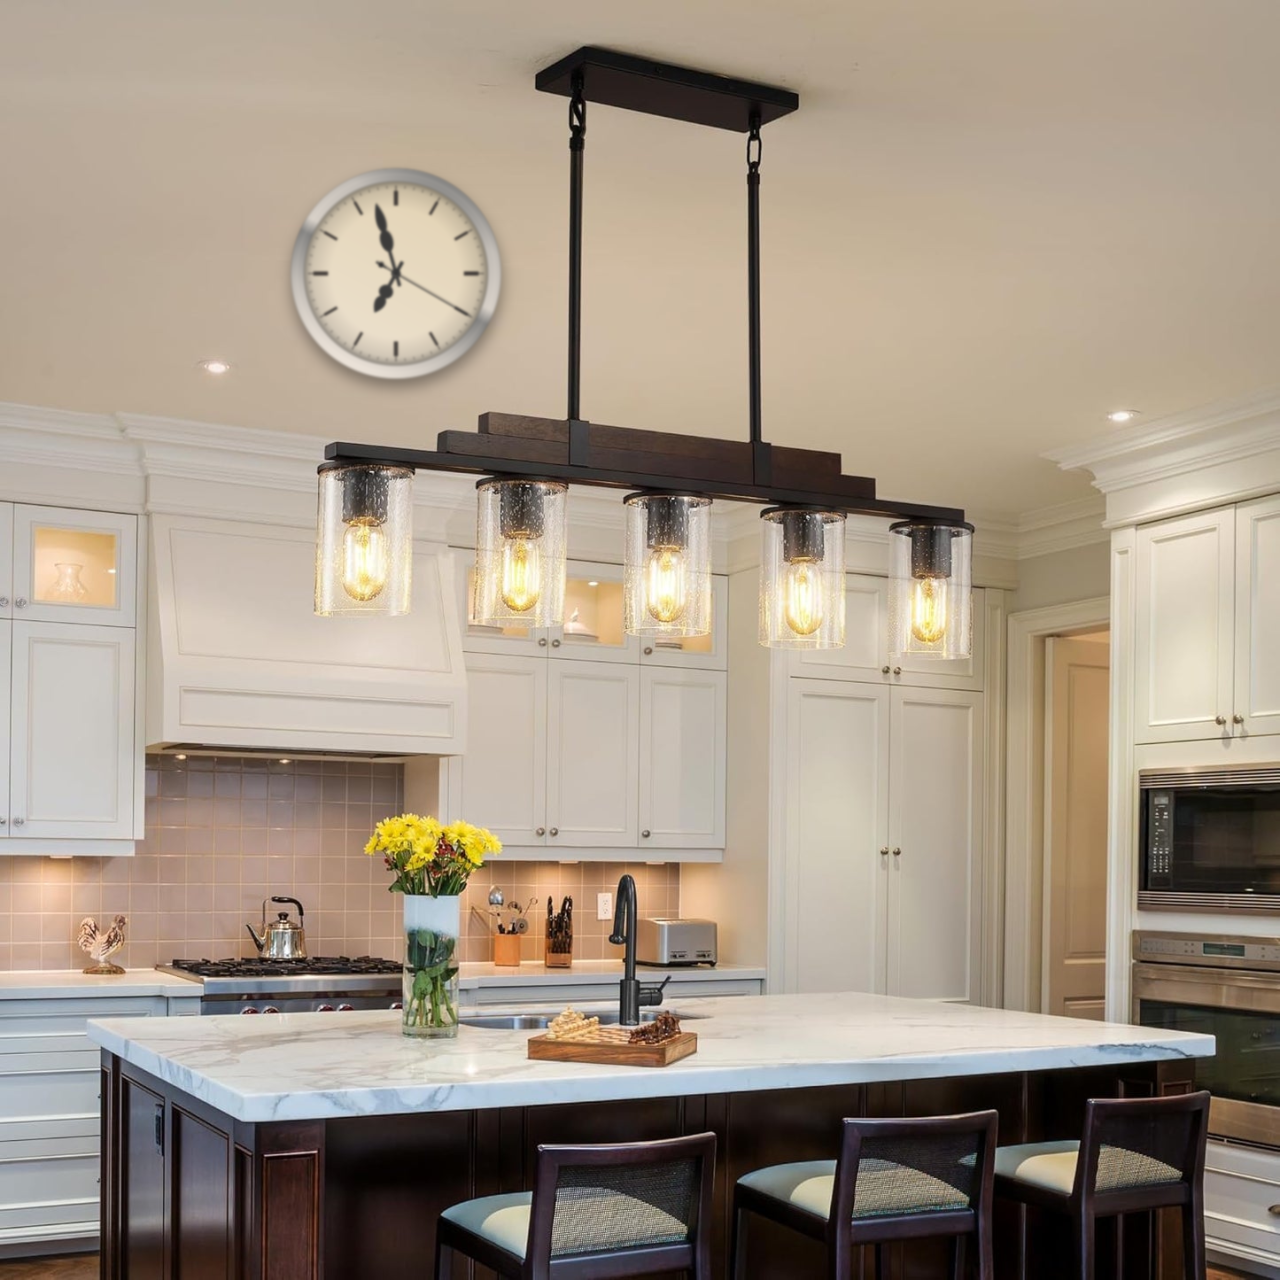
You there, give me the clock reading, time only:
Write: 6:57:20
